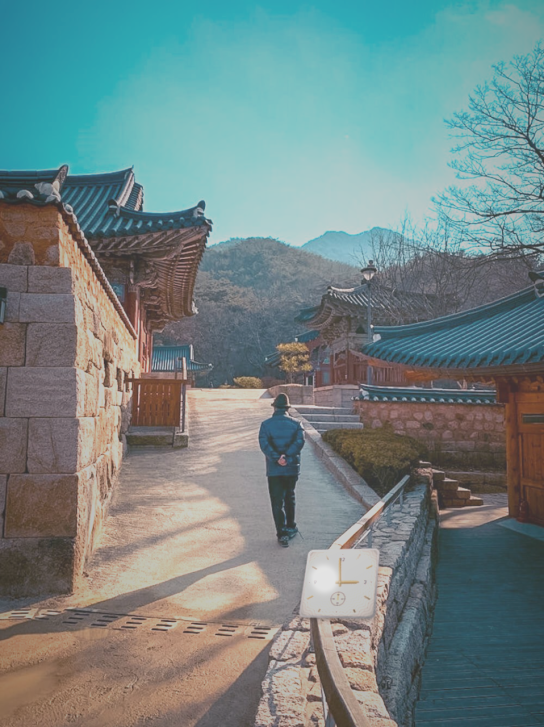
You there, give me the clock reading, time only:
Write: 2:59
